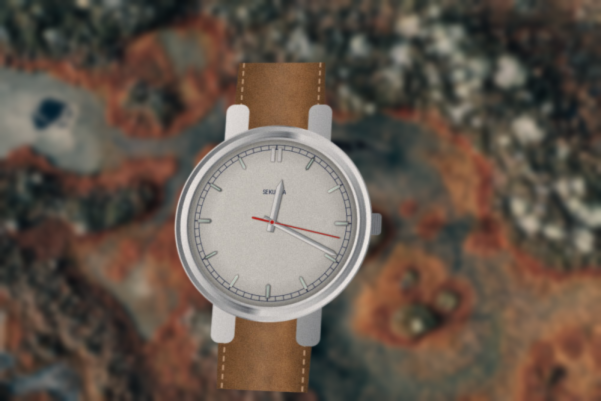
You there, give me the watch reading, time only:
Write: 12:19:17
